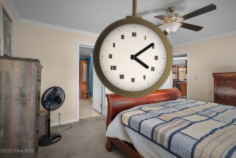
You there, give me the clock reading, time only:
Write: 4:09
